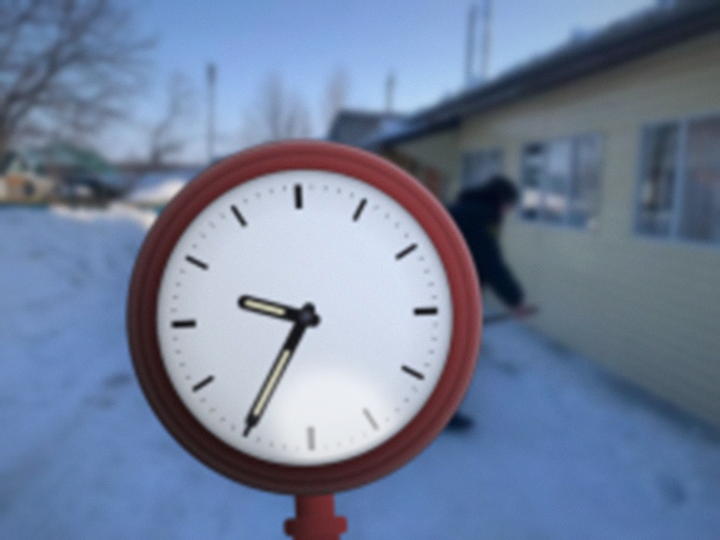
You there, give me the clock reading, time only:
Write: 9:35
